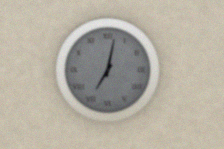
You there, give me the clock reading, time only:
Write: 7:02
